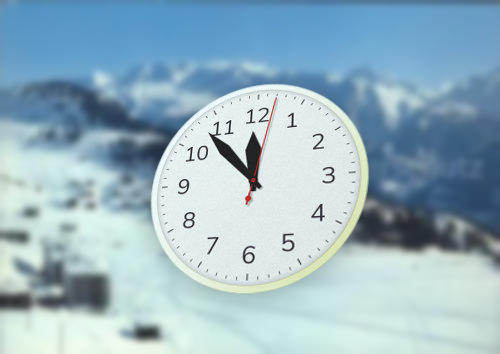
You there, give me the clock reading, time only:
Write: 11:53:02
